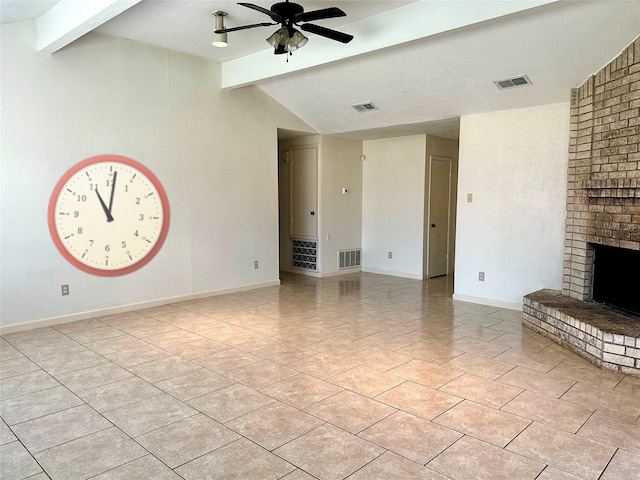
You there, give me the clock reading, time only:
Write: 11:01
